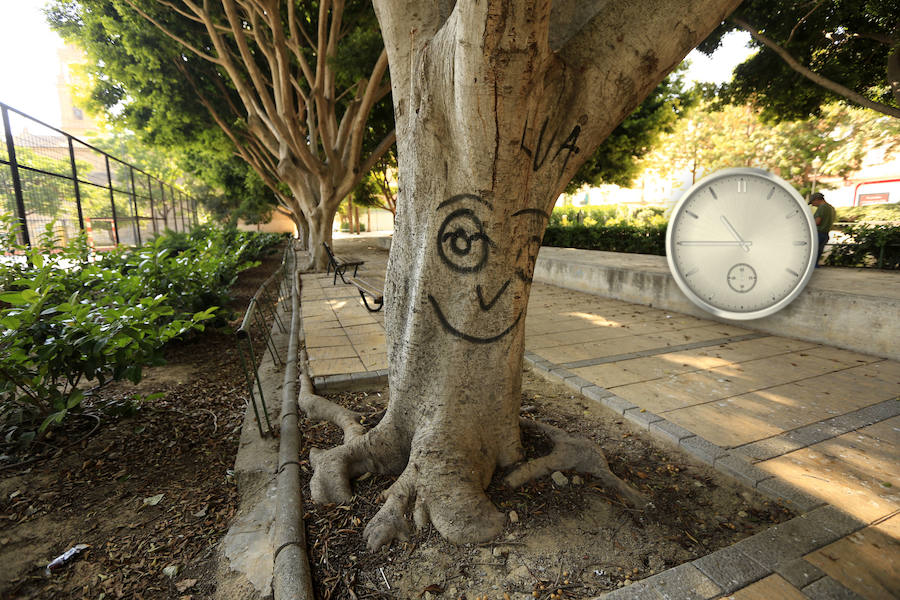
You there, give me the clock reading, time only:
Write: 10:45
